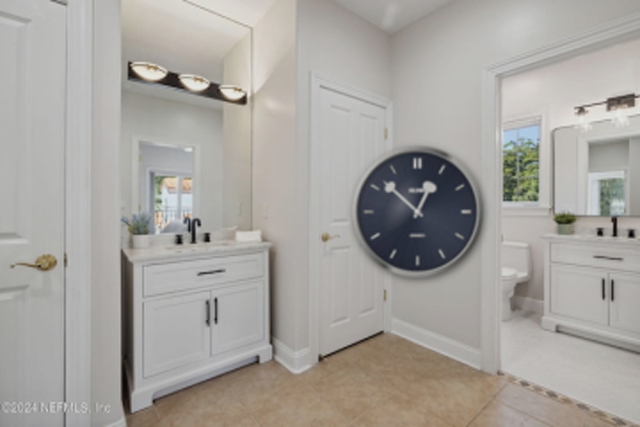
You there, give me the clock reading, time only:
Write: 12:52
